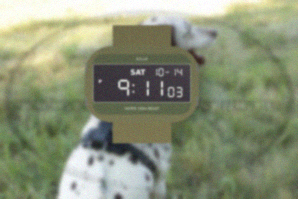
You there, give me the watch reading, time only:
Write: 9:11:03
